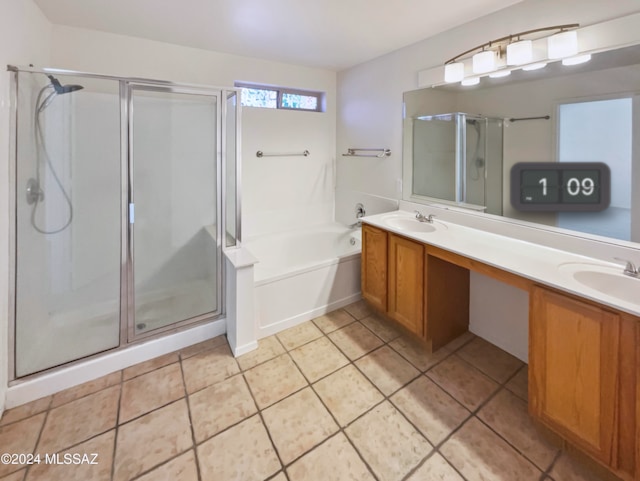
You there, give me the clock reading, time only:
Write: 1:09
